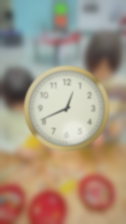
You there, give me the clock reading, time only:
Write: 12:41
